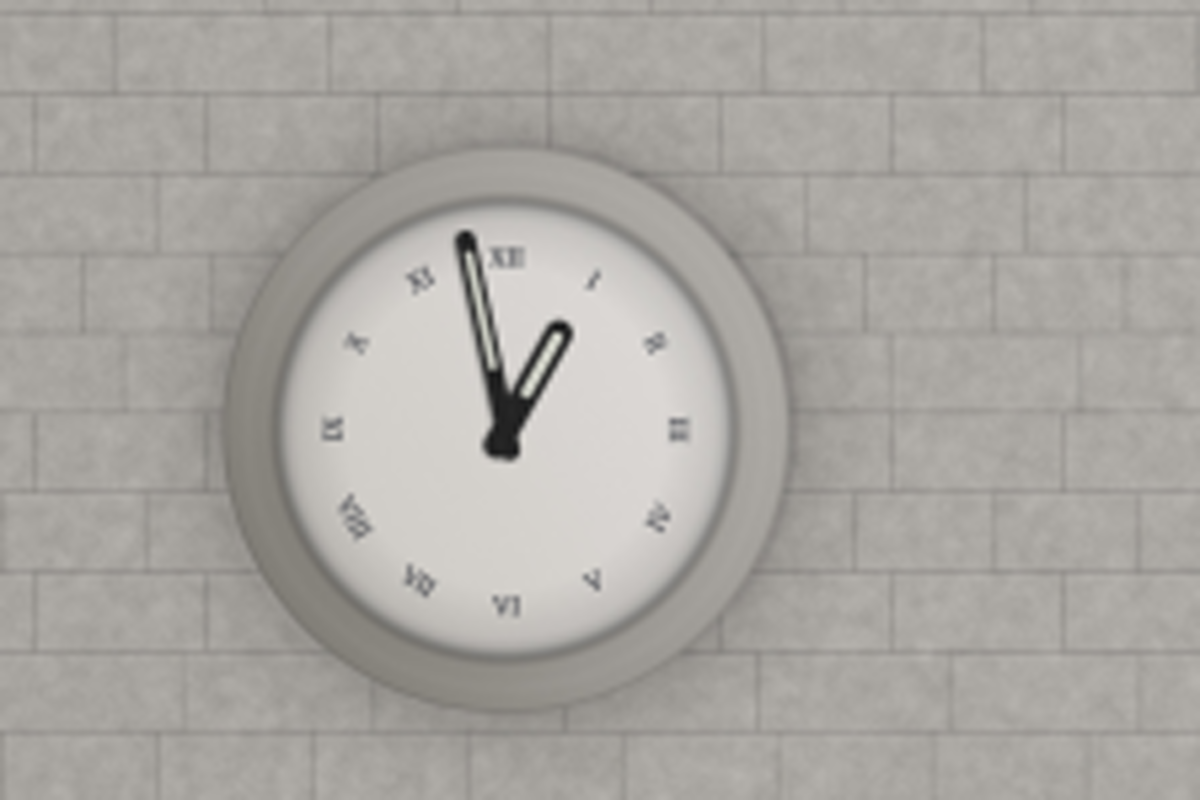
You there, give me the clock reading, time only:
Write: 12:58
